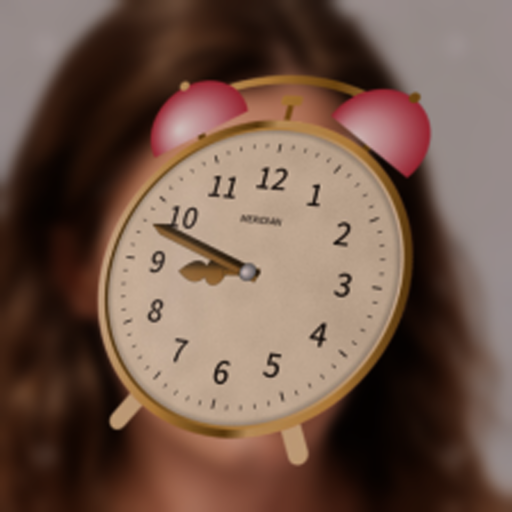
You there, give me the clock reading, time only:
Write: 8:48
